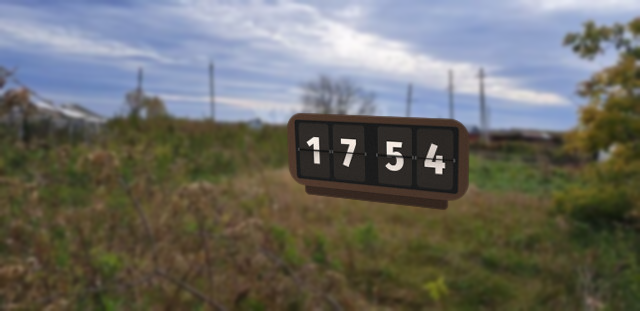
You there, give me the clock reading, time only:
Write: 17:54
